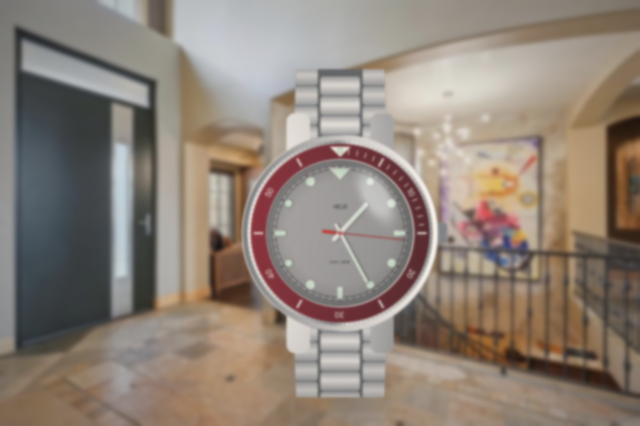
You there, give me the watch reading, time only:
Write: 1:25:16
